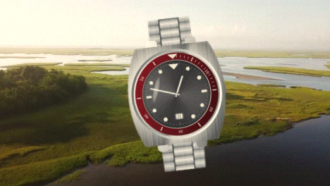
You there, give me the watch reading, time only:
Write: 12:48
